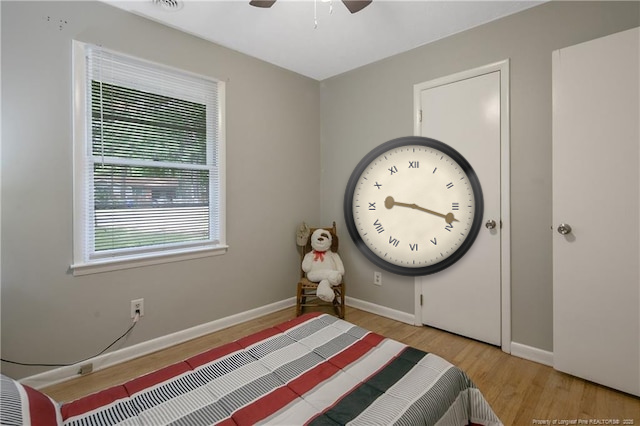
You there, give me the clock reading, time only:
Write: 9:18
